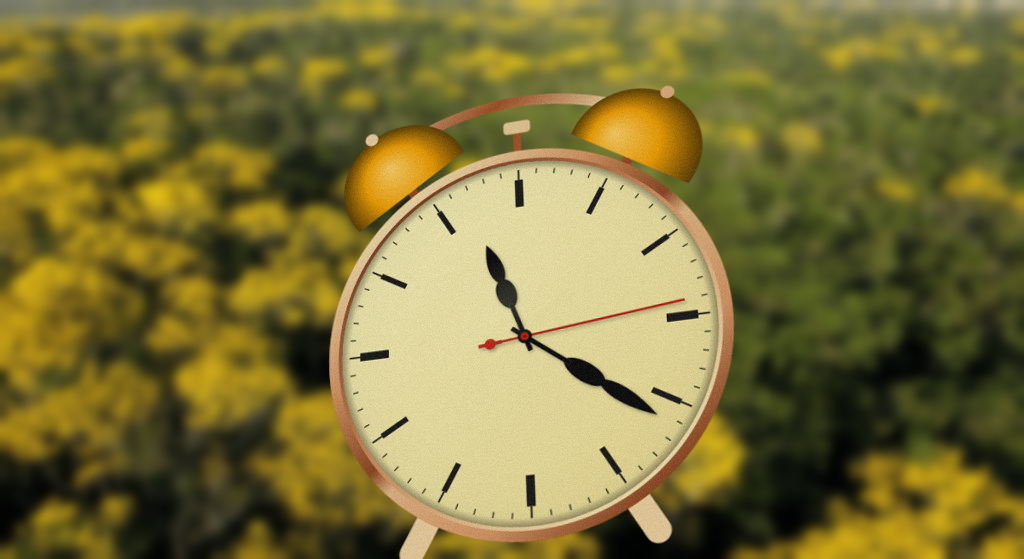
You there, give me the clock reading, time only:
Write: 11:21:14
